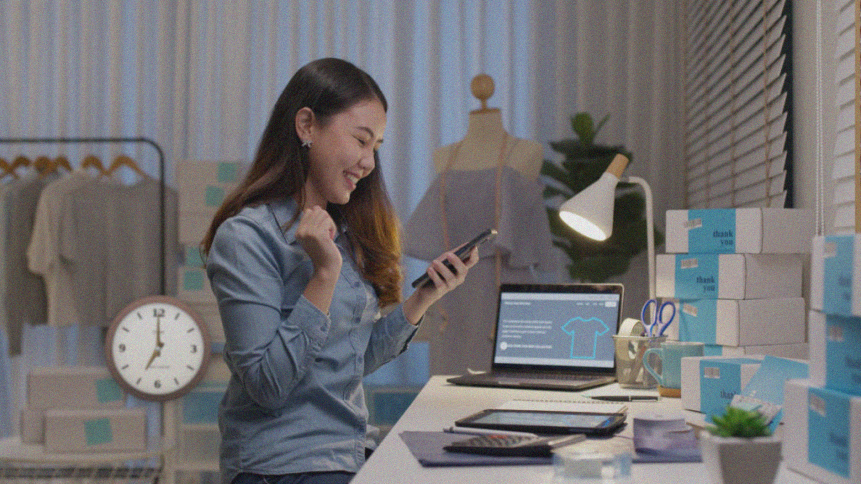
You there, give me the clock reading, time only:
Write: 7:00
